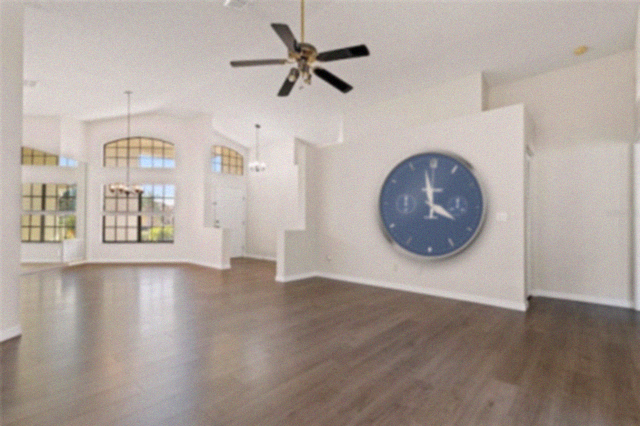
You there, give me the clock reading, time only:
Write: 3:58
